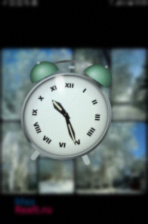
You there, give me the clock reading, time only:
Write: 10:26
